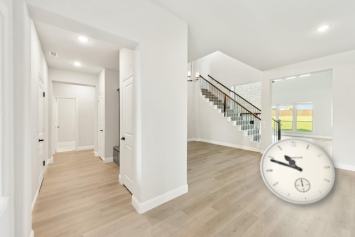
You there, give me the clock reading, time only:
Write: 10:49
